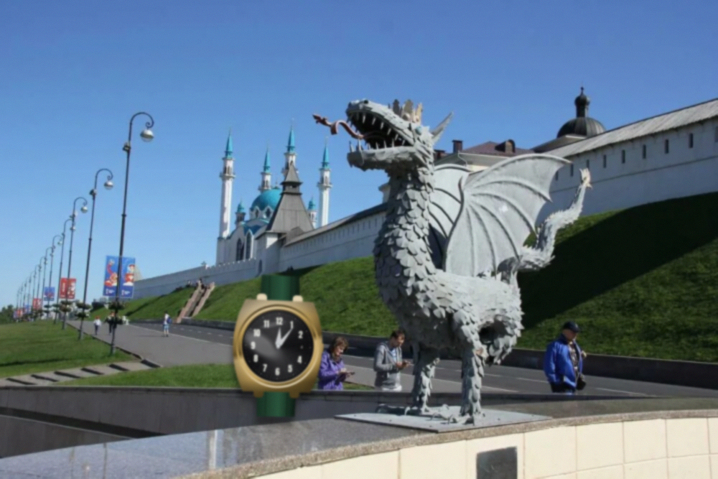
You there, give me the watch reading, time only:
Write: 12:06
